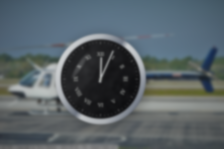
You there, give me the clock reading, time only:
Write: 12:04
